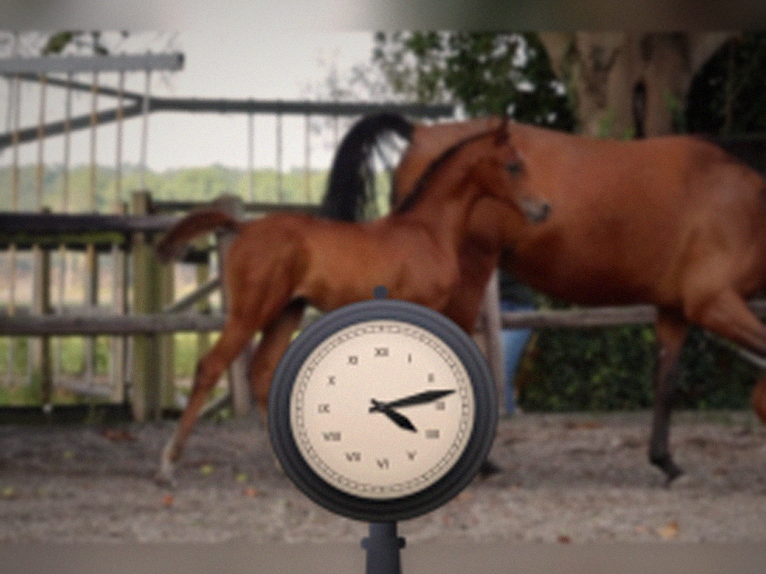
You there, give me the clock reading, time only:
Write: 4:13
